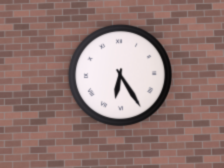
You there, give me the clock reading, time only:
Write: 6:25
